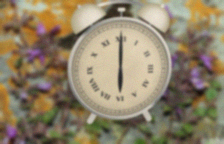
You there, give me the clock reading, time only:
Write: 6:00
